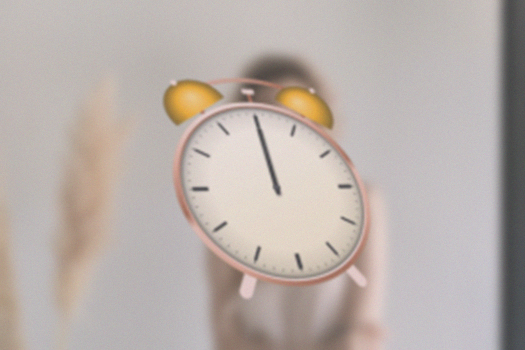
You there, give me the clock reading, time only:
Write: 12:00
